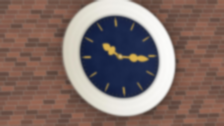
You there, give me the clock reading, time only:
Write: 10:16
